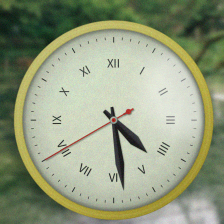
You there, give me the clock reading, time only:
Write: 4:28:40
